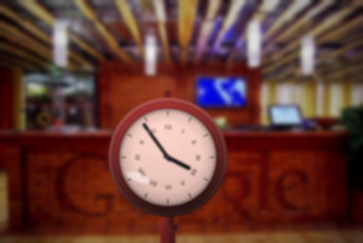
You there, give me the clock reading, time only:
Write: 3:54
